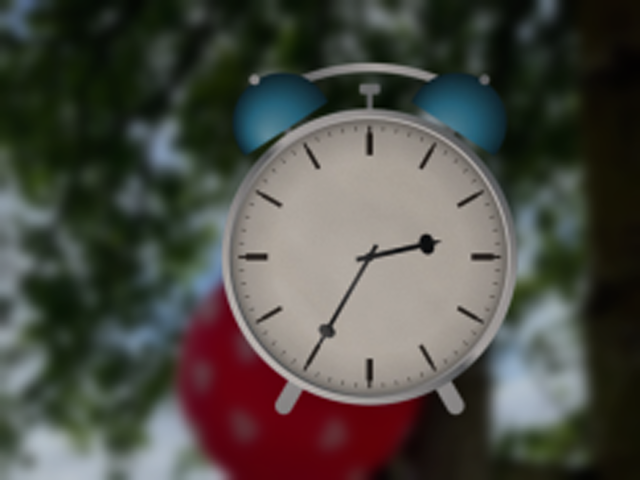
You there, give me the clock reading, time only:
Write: 2:35
